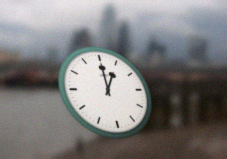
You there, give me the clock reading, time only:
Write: 1:00
